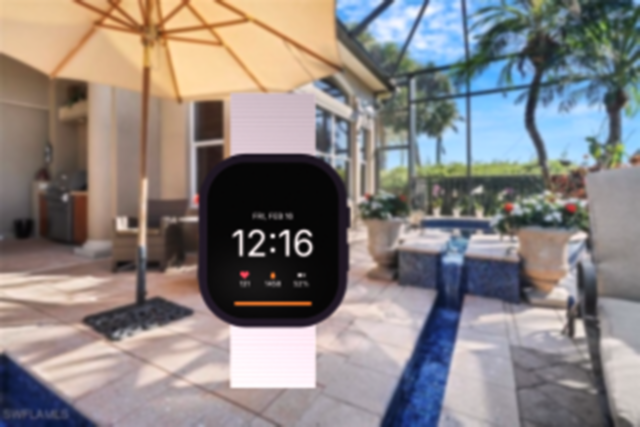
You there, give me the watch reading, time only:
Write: 12:16
